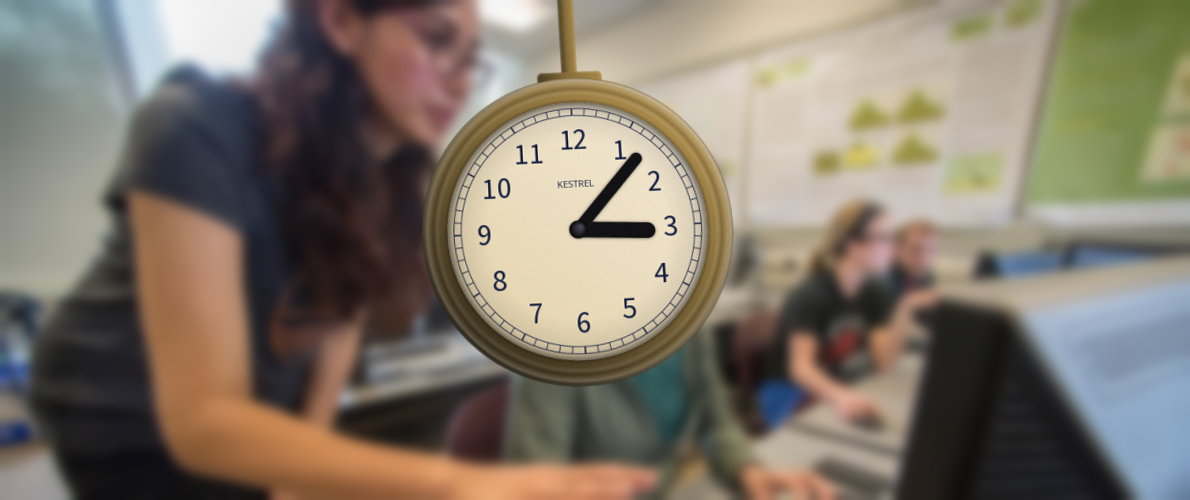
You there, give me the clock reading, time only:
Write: 3:07
